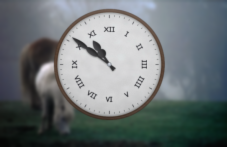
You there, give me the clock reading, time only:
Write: 10:51
